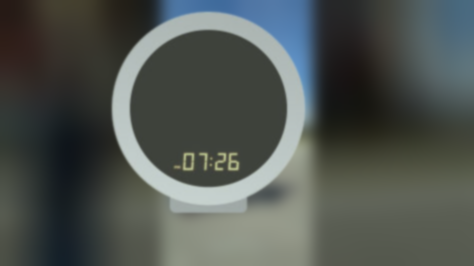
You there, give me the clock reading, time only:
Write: 7:26
